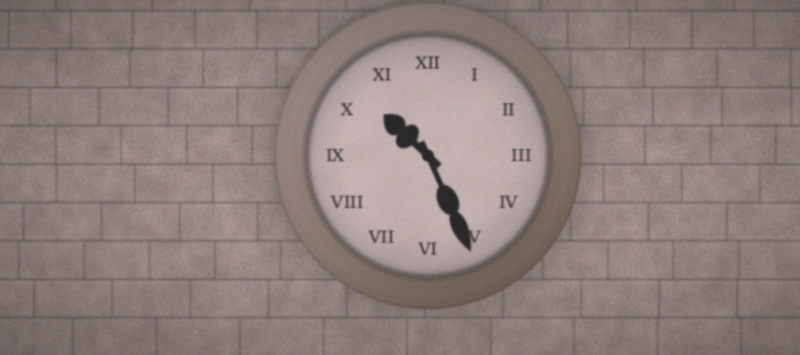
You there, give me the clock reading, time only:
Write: 10:26
